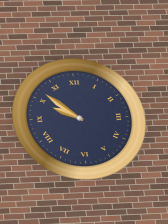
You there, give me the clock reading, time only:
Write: 9:52
